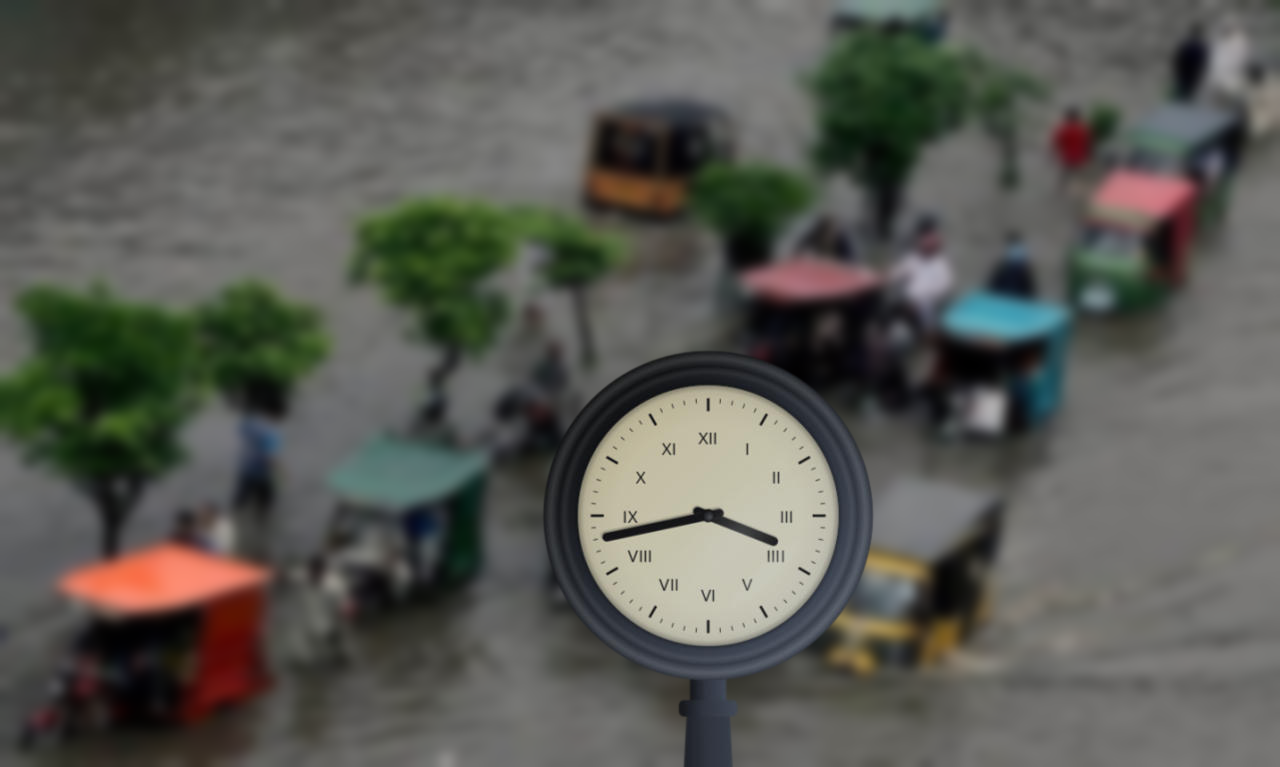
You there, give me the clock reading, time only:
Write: 3:43
